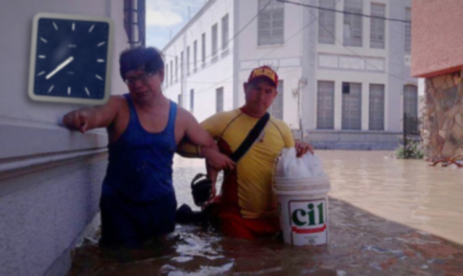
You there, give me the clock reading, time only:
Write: 7:38
